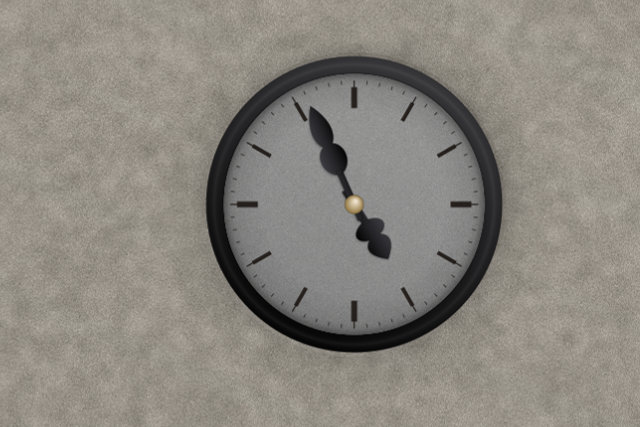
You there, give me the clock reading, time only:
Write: 4:56
